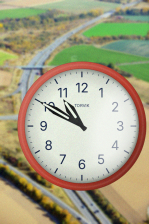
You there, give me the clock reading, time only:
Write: 10:50
